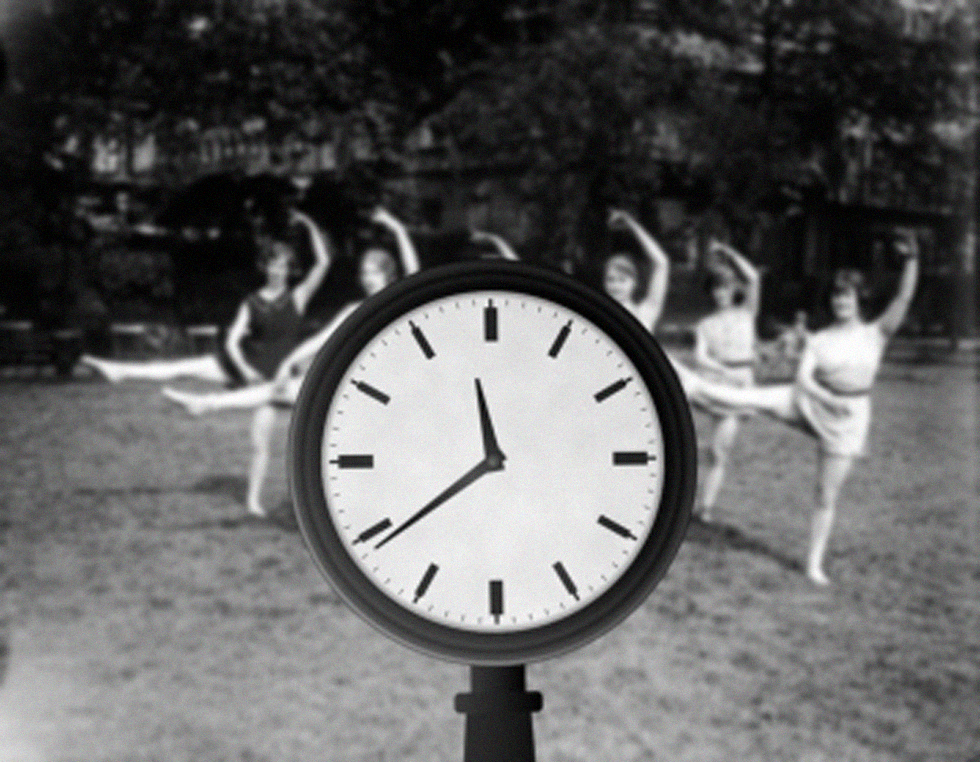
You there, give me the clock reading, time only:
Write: 11:39
